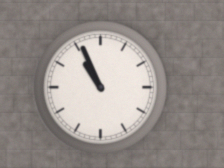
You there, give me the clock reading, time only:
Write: 10:56
